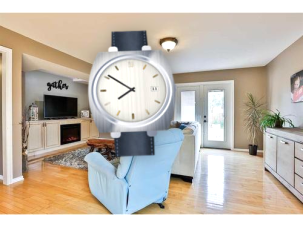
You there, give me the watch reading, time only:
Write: 7:51
